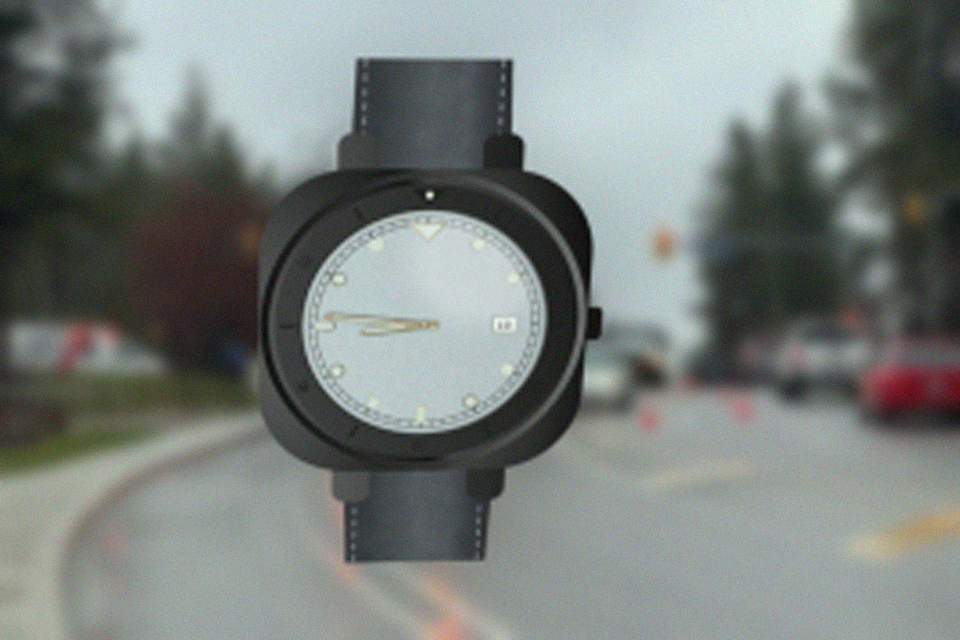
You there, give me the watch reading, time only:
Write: 8:46
